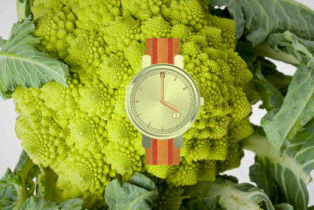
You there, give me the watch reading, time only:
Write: 4:00
